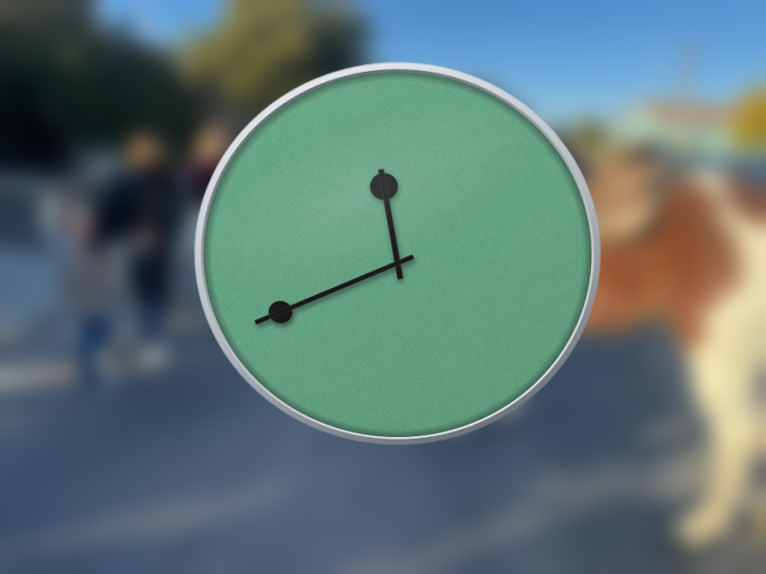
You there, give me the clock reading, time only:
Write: 11:41
